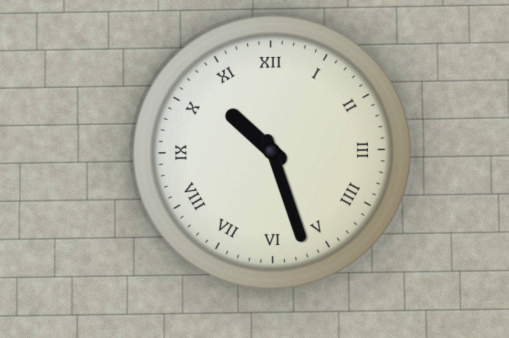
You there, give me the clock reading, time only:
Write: 10:27
